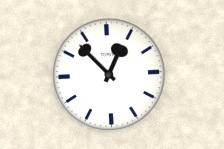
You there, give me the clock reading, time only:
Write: 12:53
